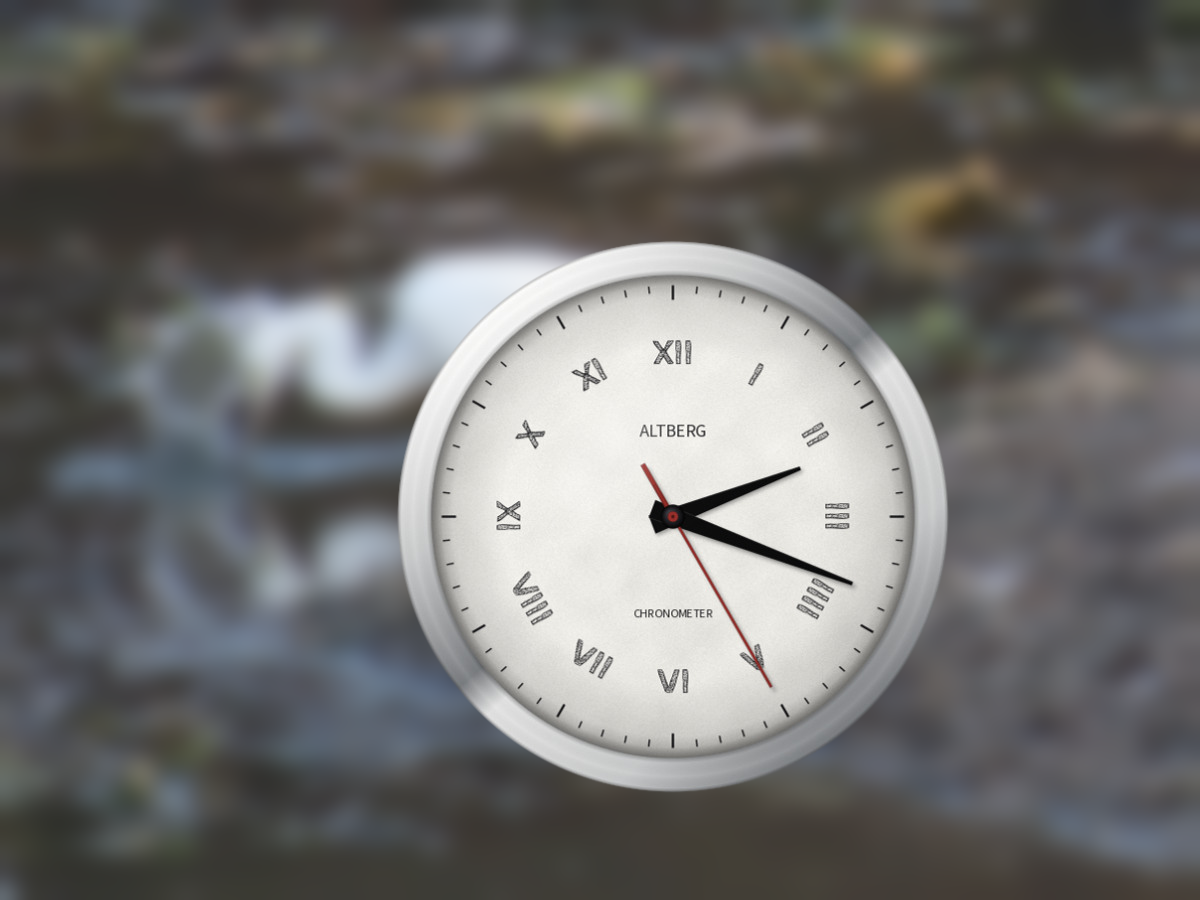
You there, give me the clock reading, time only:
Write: 2:18:25
